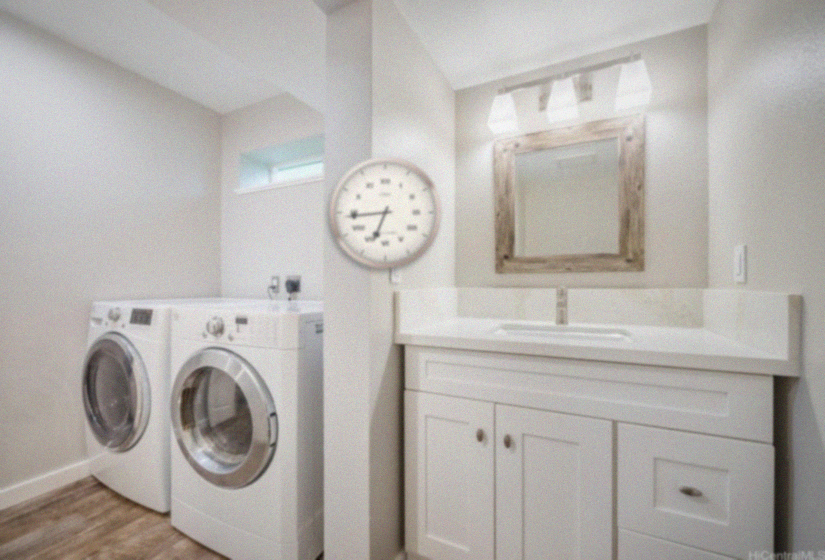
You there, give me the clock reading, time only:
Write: 6:44
